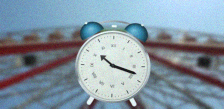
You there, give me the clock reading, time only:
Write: 10:18
